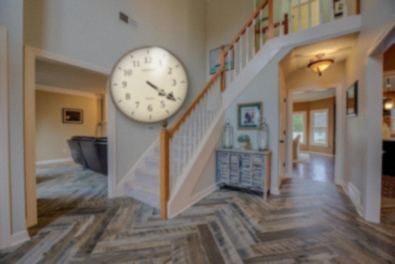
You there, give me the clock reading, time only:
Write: 4:21
